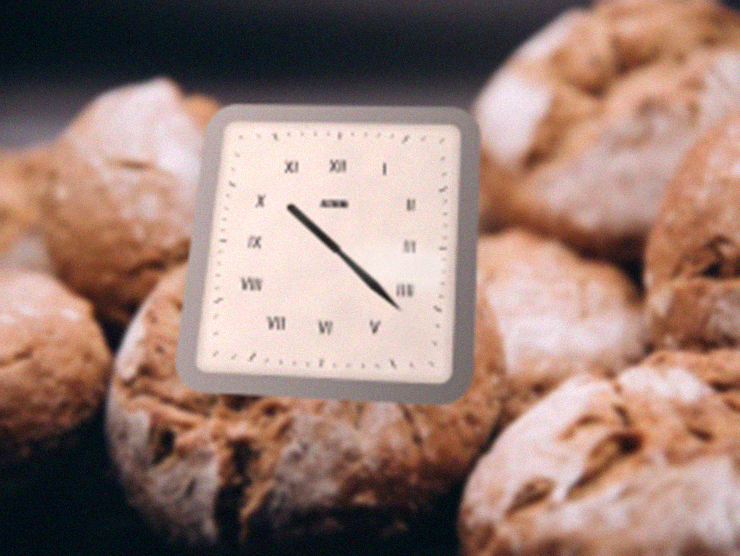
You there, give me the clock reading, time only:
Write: 10:22
